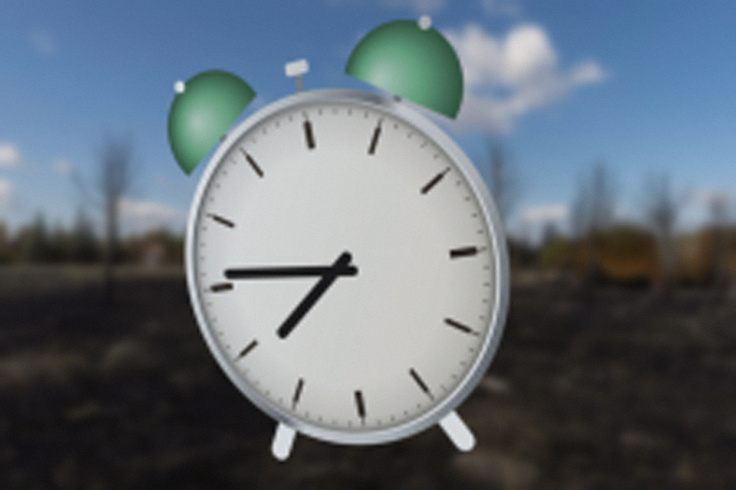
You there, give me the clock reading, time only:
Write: 7:46
